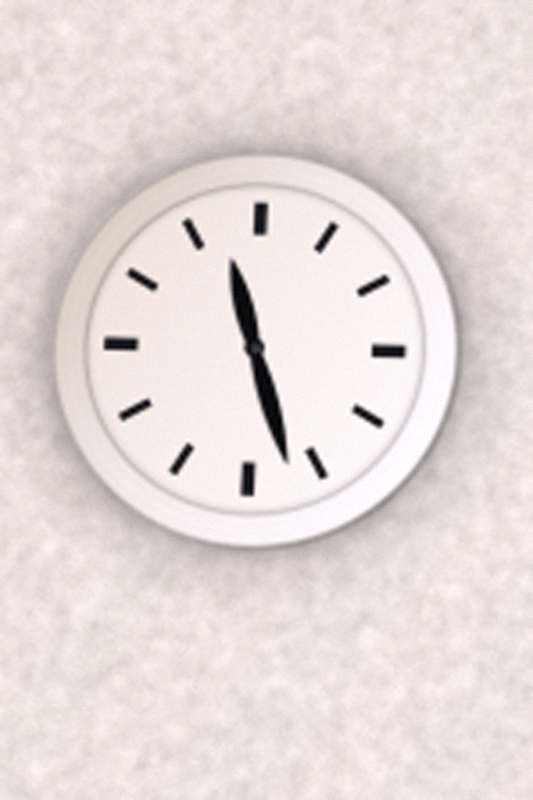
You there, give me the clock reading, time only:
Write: 11:27
